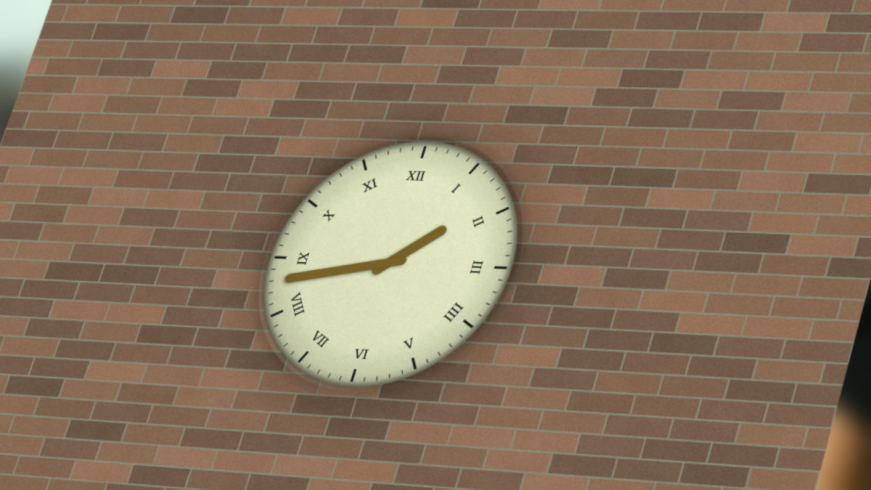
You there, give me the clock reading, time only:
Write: 1:43
